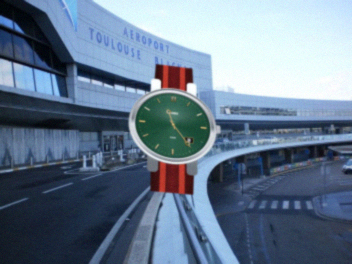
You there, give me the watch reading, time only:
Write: 11:24
